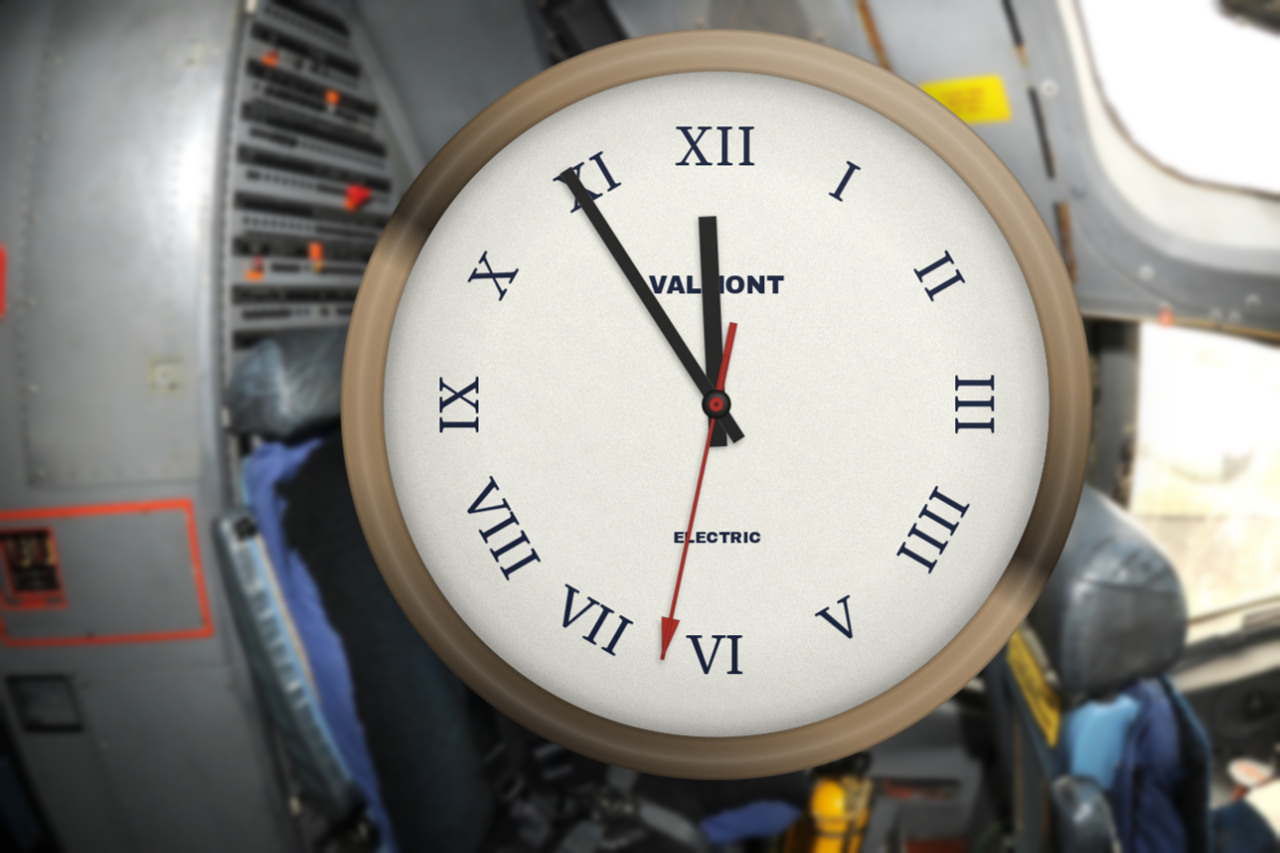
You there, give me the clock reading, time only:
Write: 11:54:32
